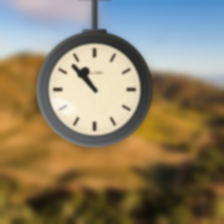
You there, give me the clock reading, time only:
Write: 10:53
